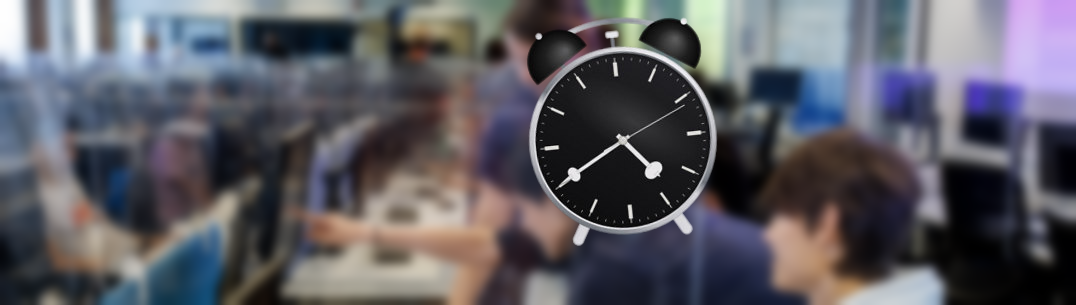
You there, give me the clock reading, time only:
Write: 4:40:11
